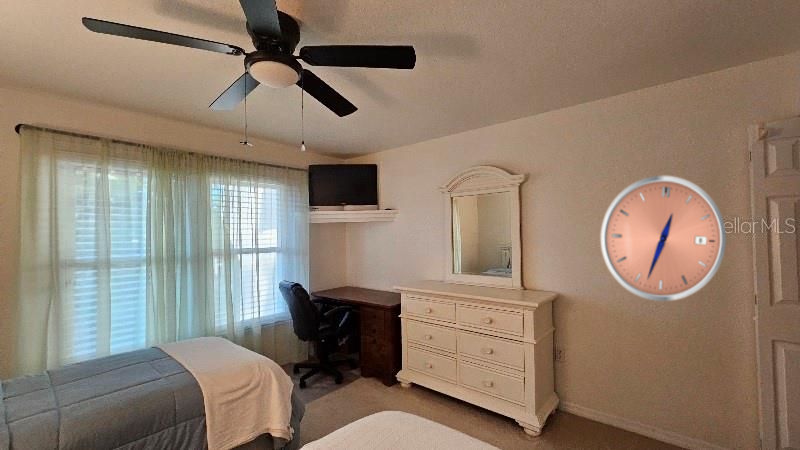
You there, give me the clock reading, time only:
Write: 12:33
